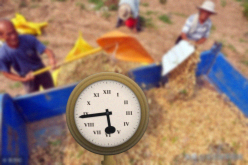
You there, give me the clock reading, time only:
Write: 5:44
